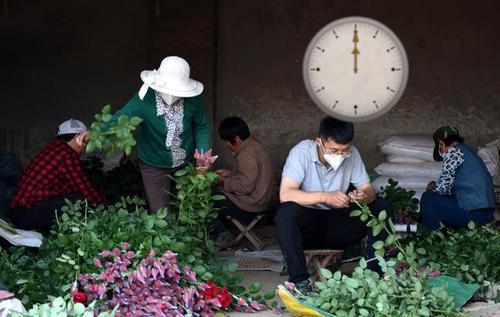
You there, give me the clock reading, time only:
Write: 12:00
